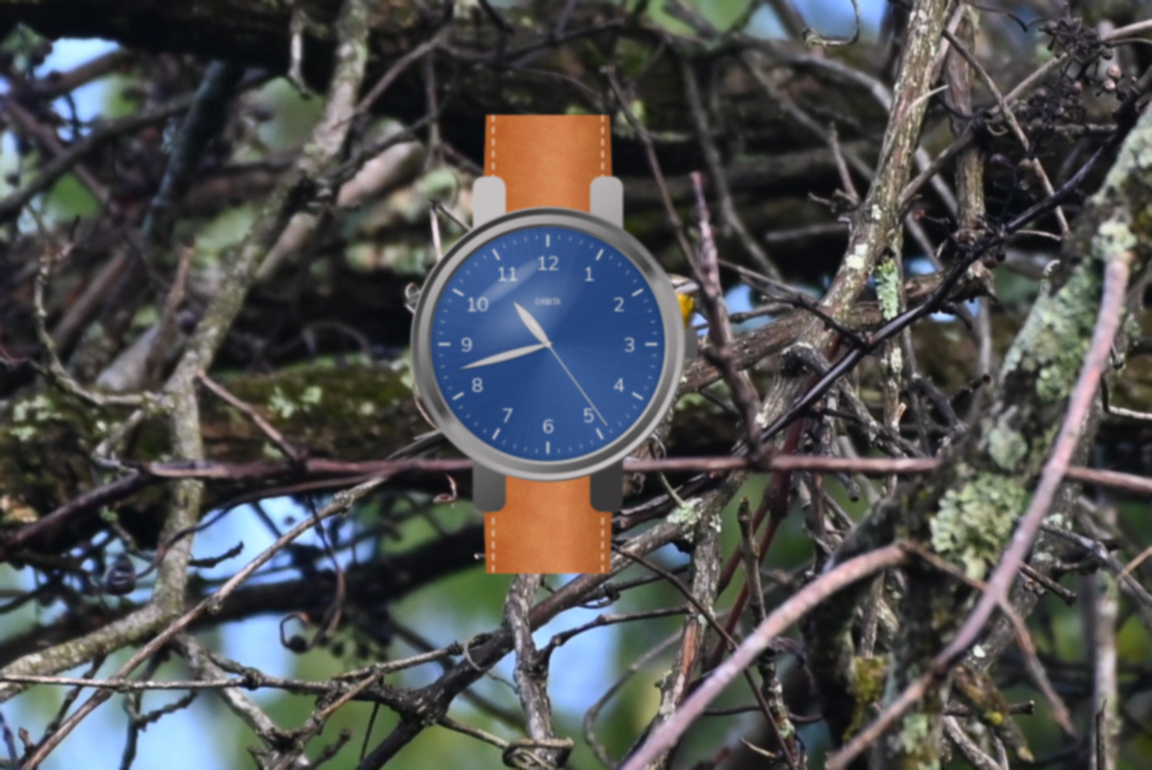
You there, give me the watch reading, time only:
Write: 10:42:24
